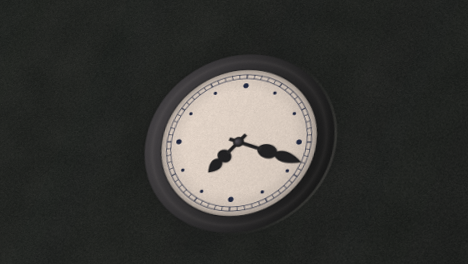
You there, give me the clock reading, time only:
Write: 7:18
